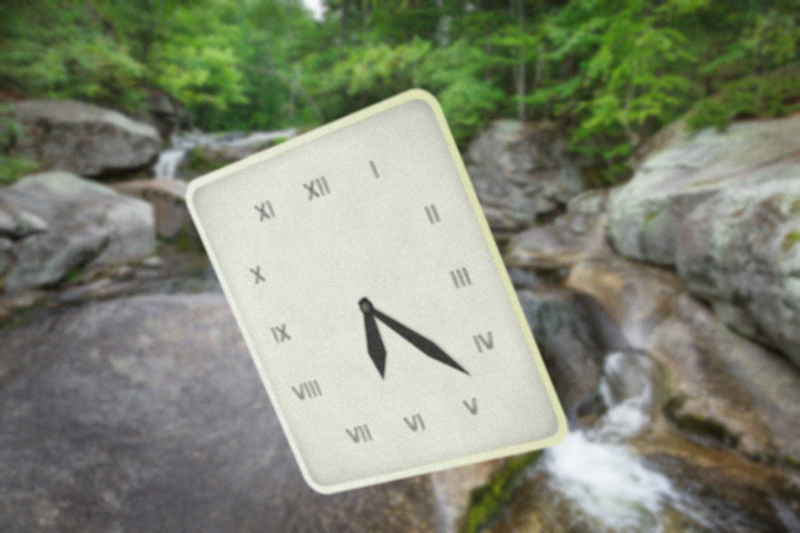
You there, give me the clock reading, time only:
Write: 6:23
